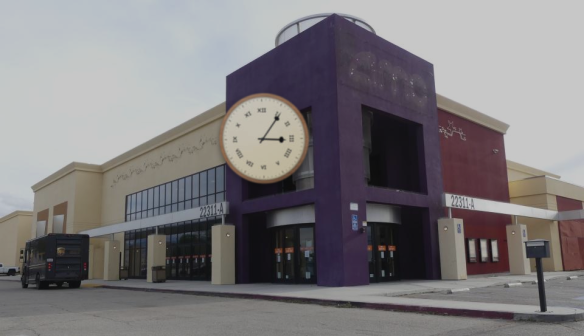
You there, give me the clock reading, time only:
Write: 3:06
